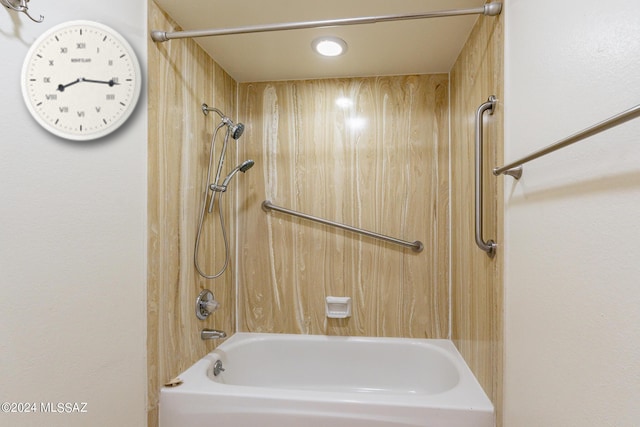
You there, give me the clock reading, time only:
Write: 8:16
